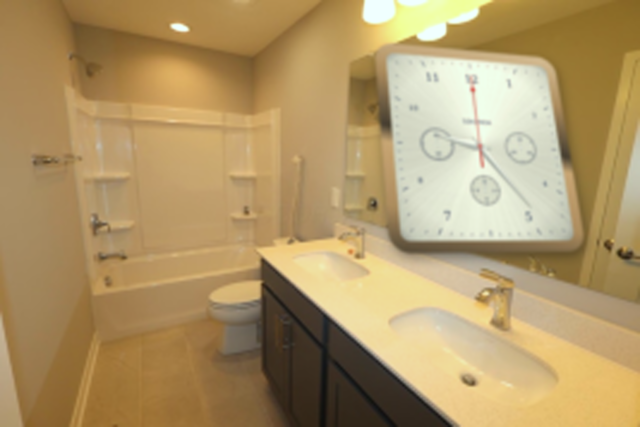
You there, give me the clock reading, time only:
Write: 9:24
